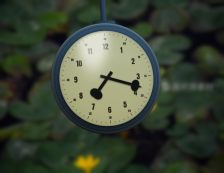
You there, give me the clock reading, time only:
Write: 7:18
